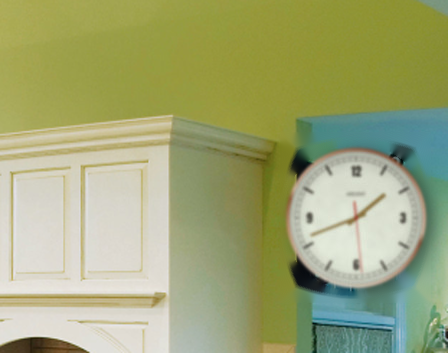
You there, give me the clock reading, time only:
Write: 1:41:29
